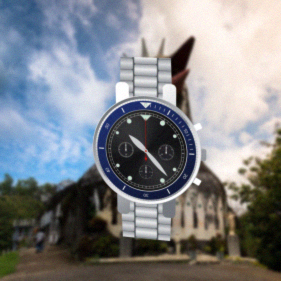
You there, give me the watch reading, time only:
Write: 10:23
